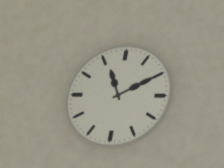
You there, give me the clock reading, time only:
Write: 11:10
